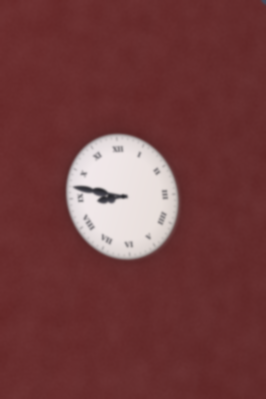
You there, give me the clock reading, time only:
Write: 8:47
